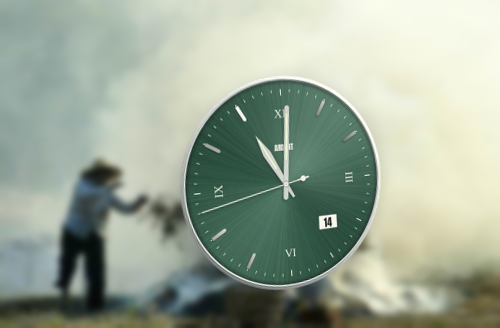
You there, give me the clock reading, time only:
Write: 11:00:43
